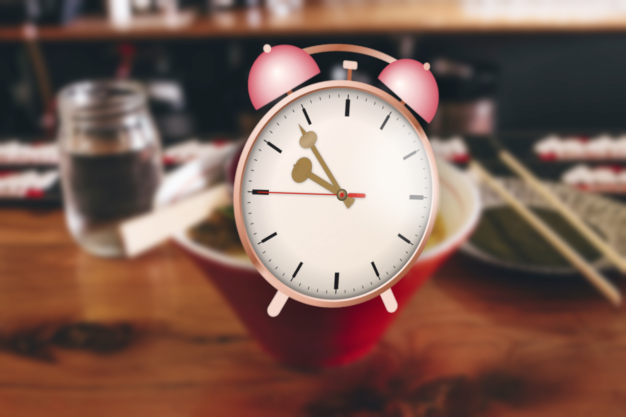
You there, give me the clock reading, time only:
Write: 9:53:45
